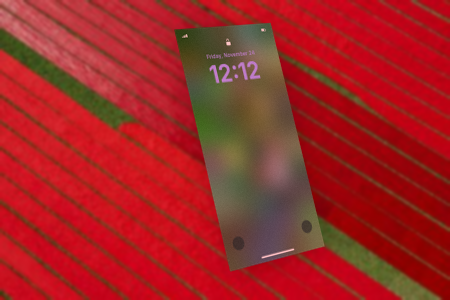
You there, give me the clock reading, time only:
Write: 12:12
